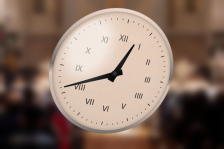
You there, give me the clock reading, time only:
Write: 12:41
